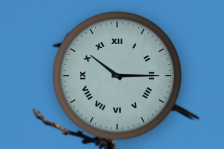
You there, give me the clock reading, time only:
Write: 10:15
